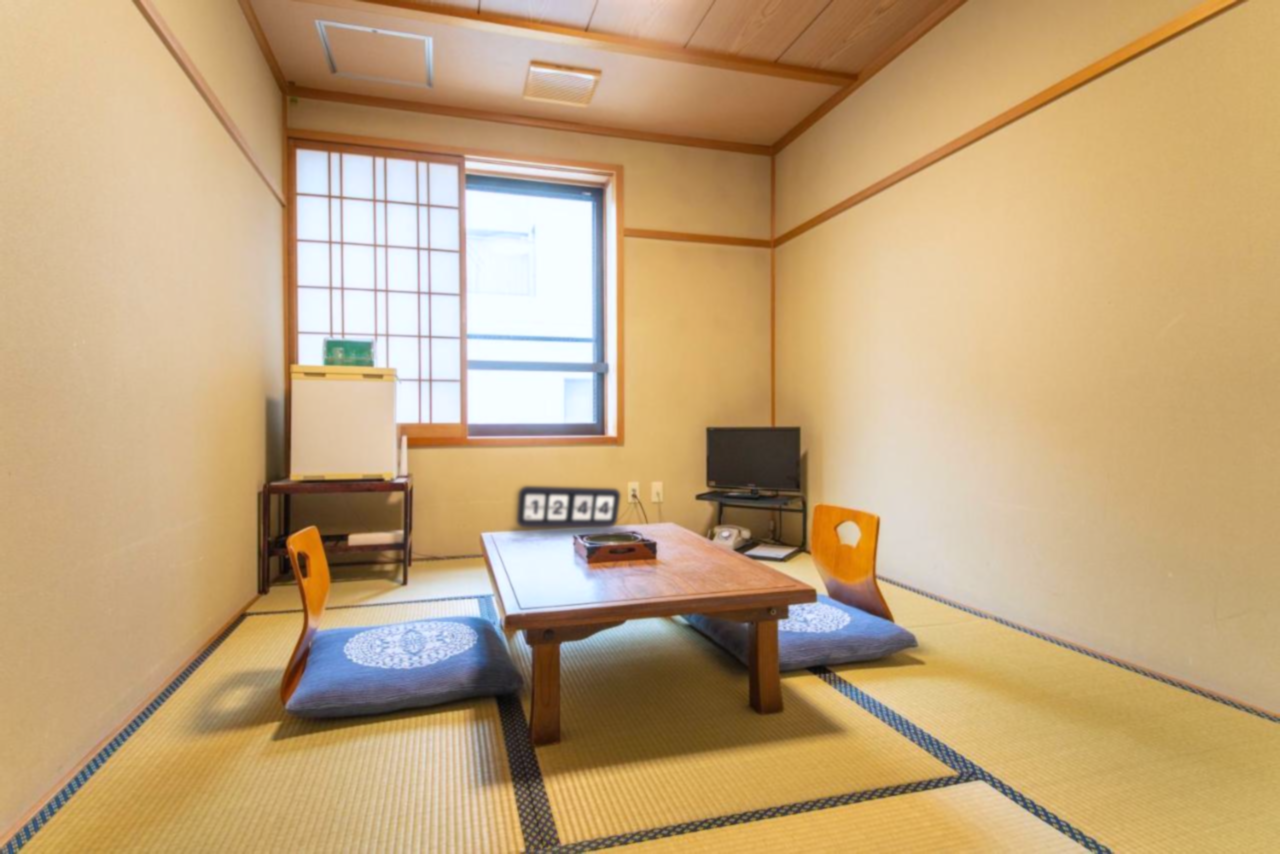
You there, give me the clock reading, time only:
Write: 12:44
